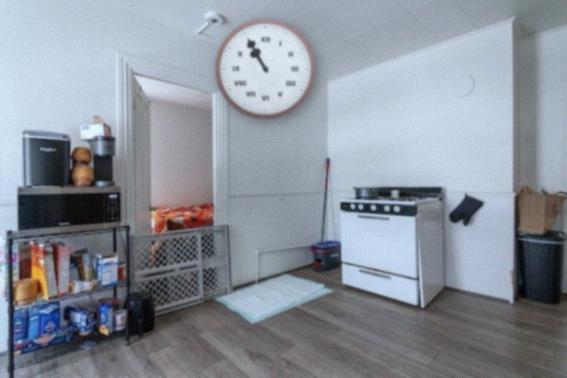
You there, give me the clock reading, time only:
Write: 10:55
